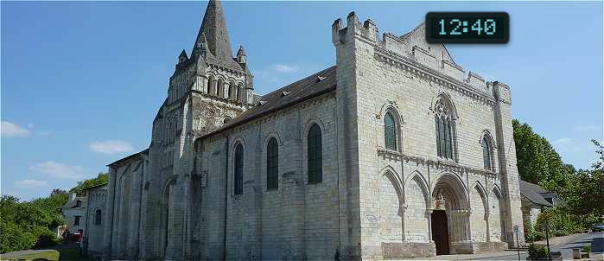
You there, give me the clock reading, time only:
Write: 12:40
